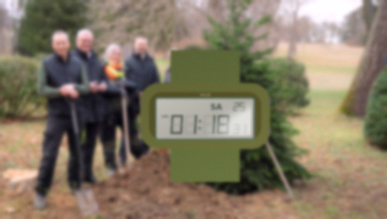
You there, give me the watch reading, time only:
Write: 1:18
